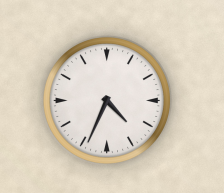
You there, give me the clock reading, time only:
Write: 4:34
